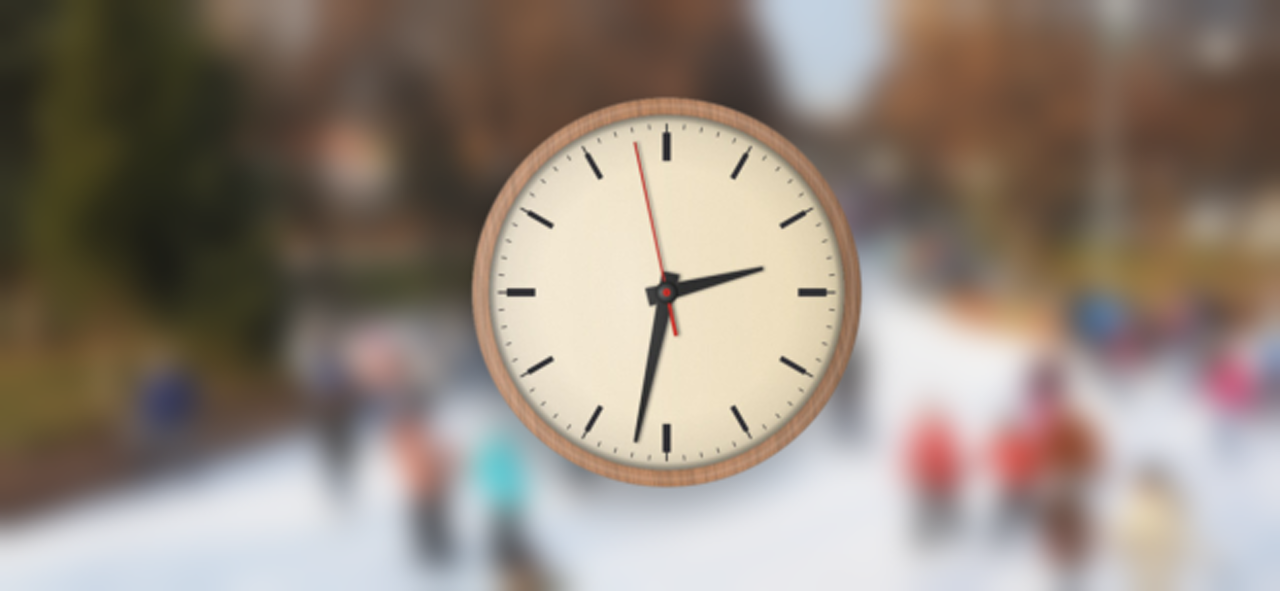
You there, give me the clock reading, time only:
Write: 2:31:58
